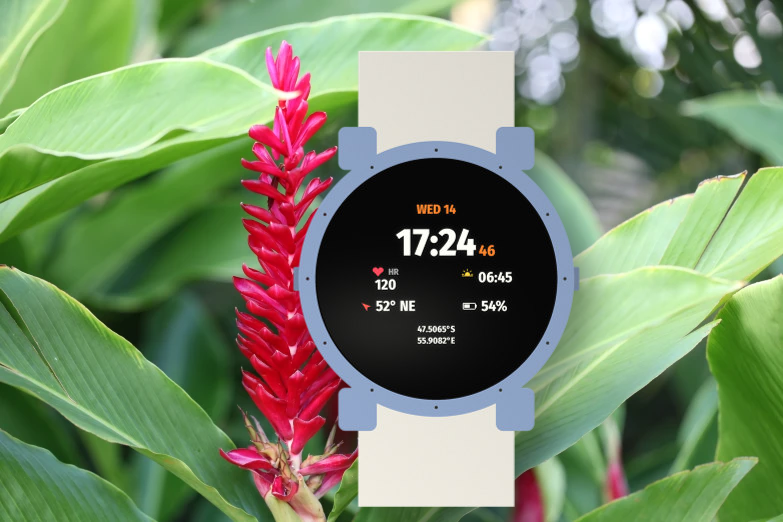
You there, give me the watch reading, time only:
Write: 17:24:46
